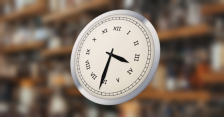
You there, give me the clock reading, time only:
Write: 3:31
